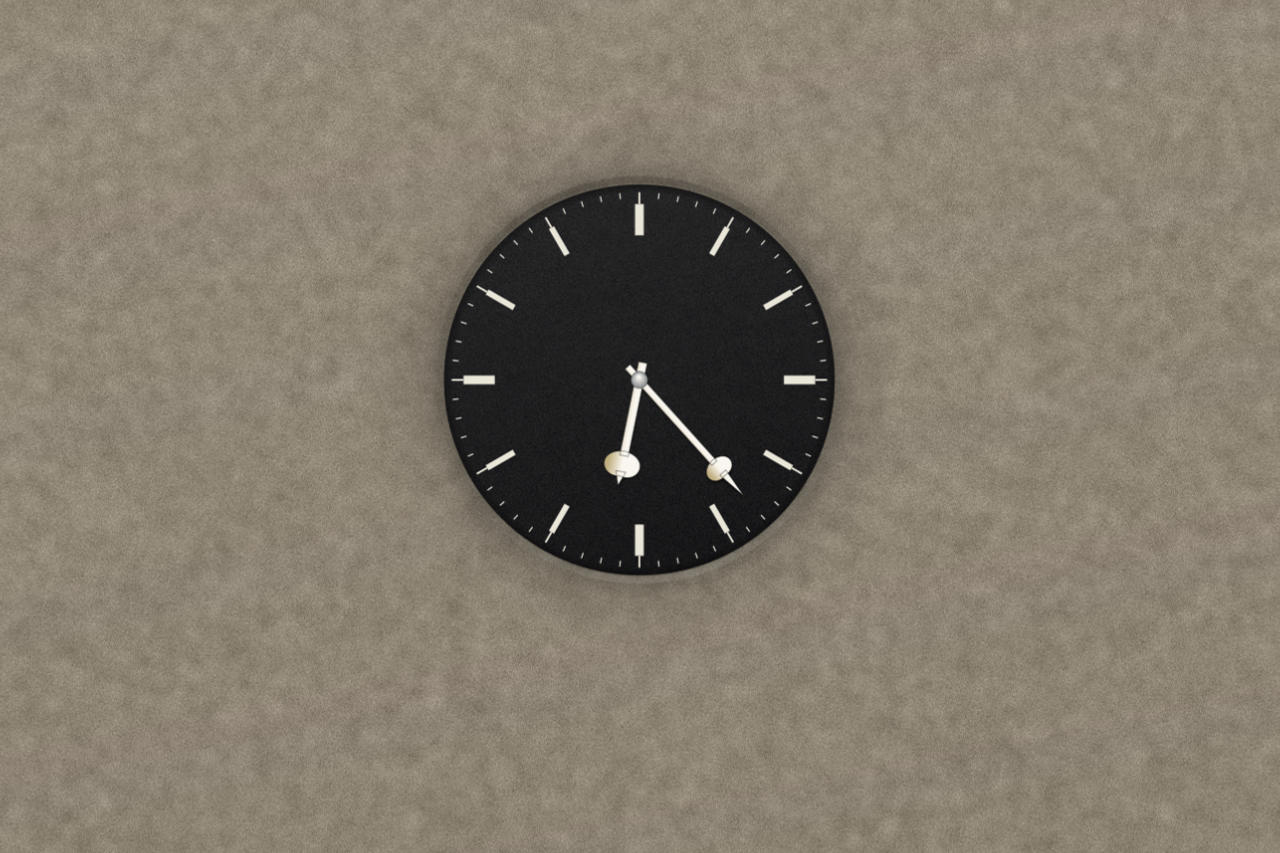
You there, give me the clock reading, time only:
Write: 6:23
